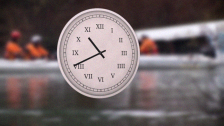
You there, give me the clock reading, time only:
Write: 10:41
